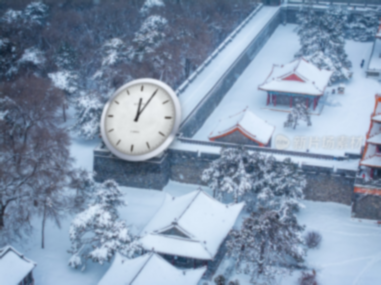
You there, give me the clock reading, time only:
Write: 12:05
